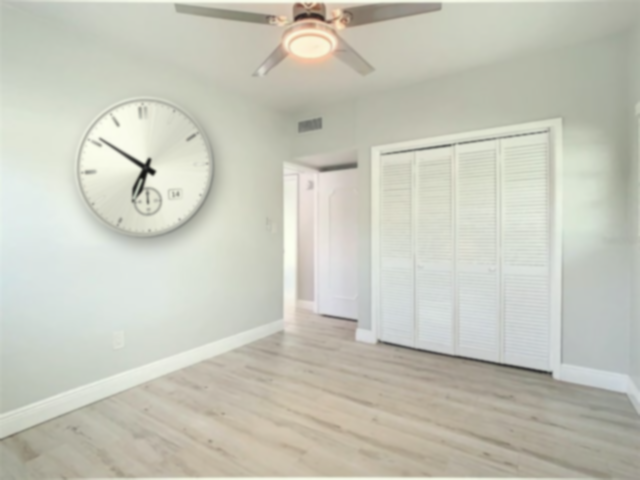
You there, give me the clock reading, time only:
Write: 6:51
